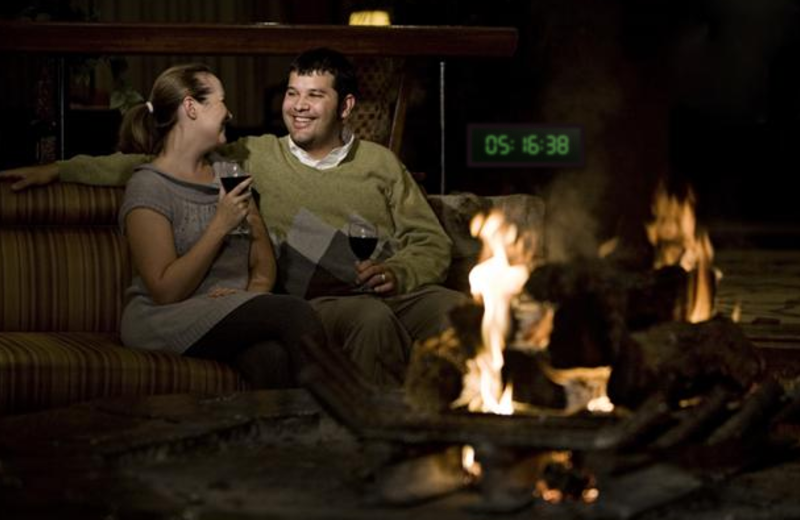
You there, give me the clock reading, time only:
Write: 5:16:38
